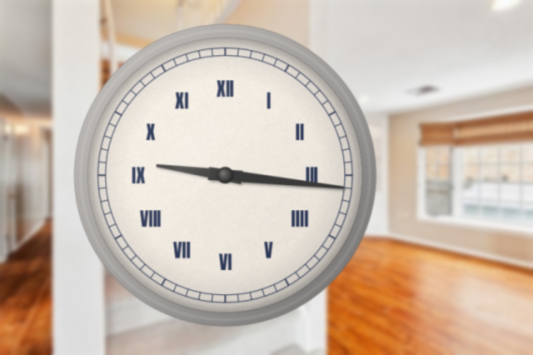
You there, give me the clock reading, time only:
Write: 9:16
